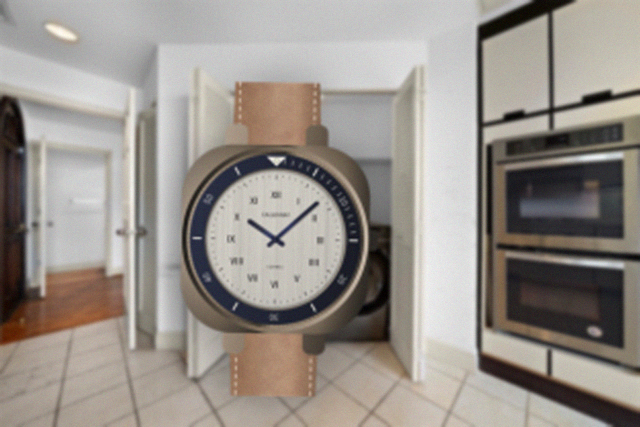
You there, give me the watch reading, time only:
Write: 10:08
